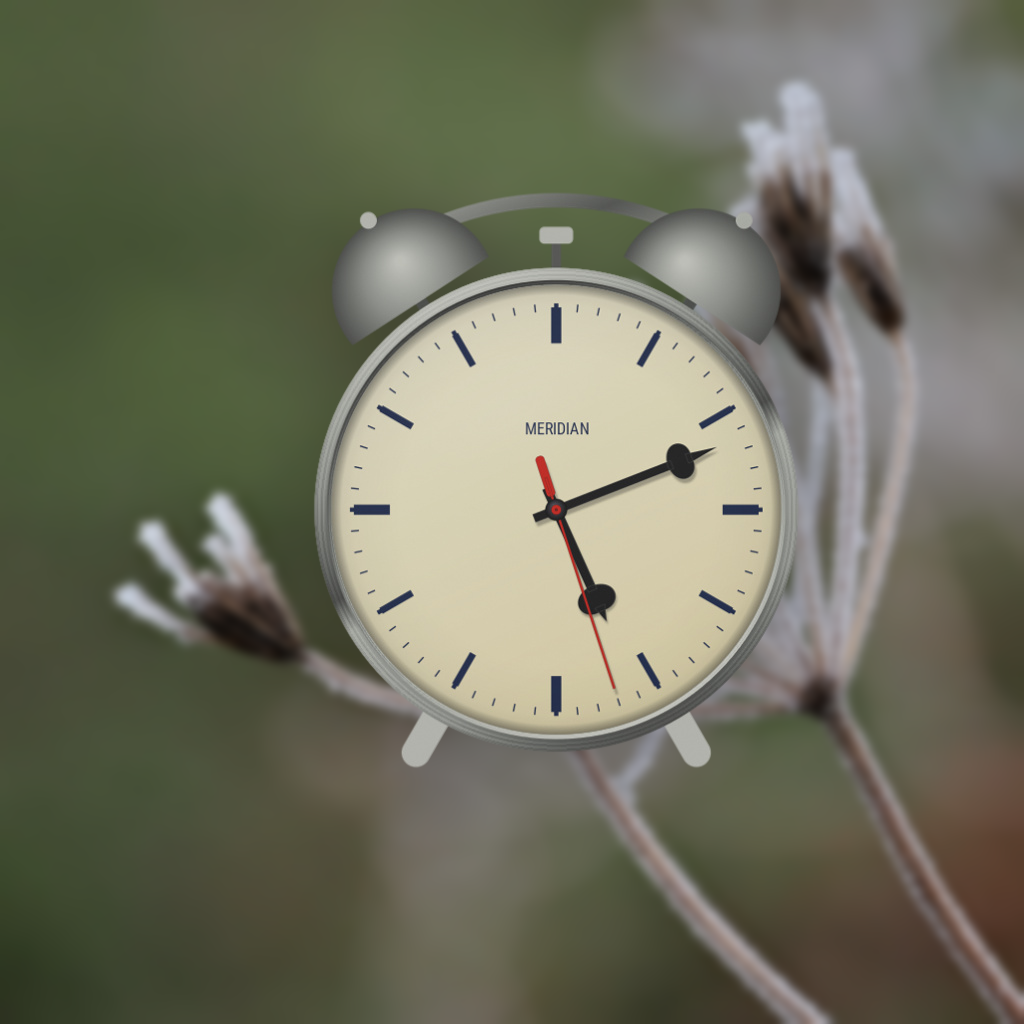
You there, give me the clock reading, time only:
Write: 5:11:27
